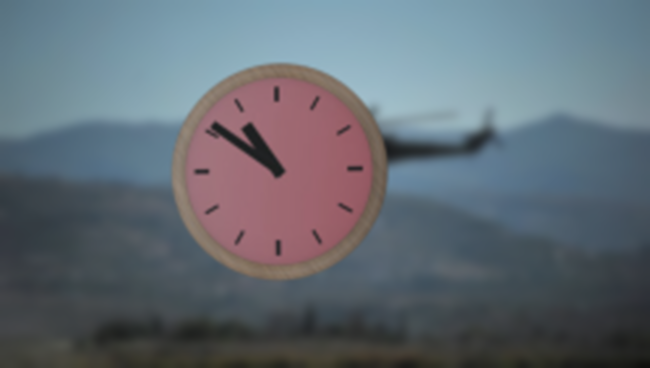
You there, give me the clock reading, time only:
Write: 10:51
